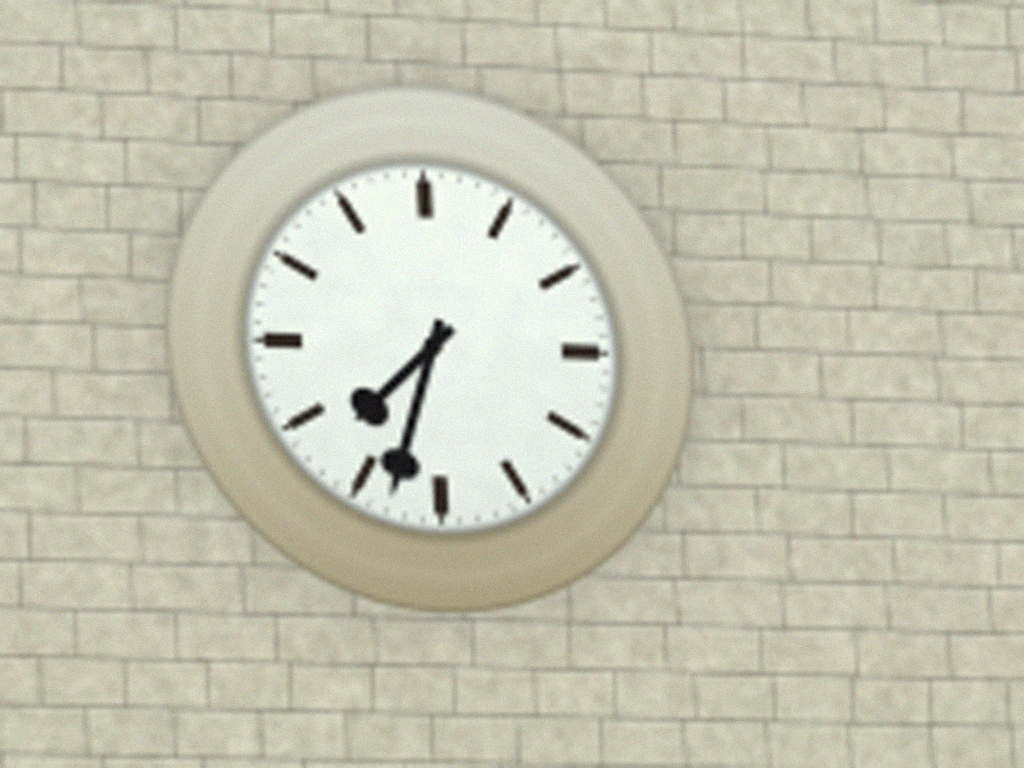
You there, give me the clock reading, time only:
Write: 7:33
